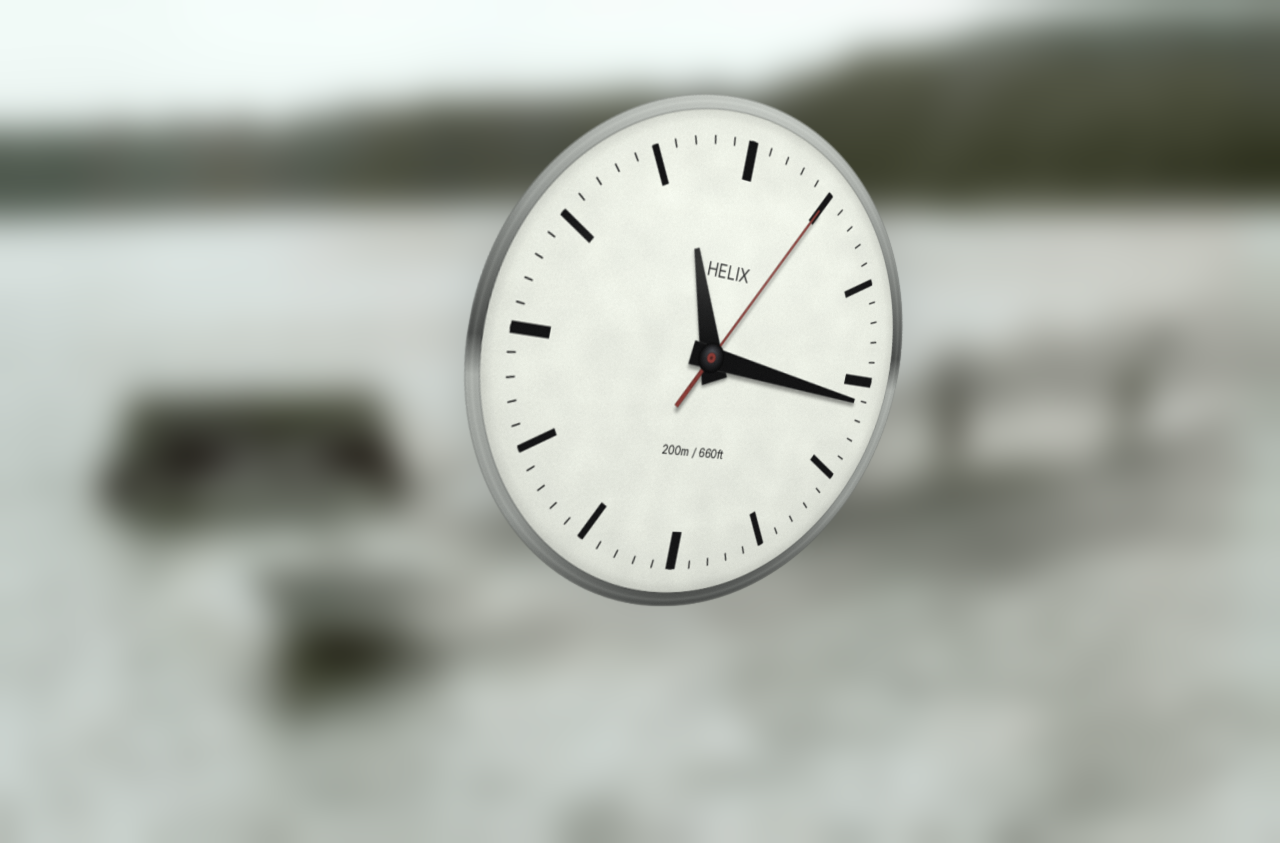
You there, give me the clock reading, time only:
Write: 11:16:05
